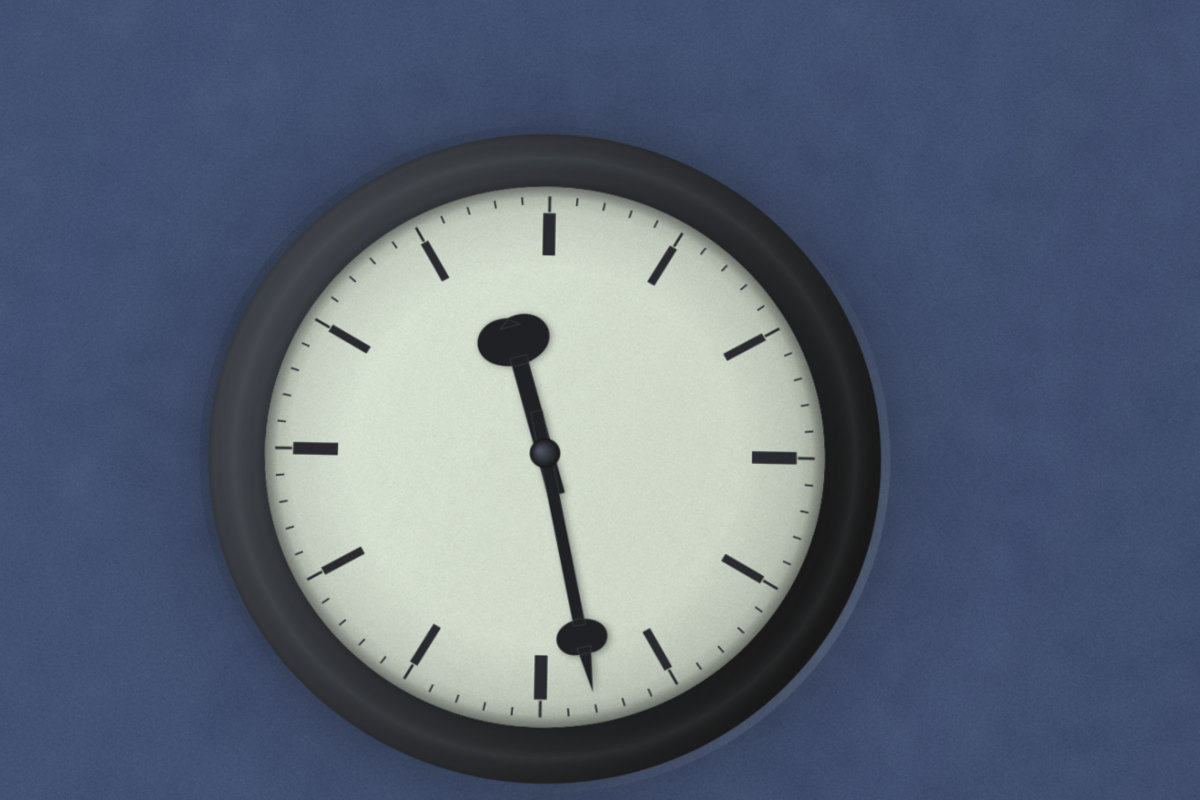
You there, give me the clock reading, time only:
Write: 11:28
